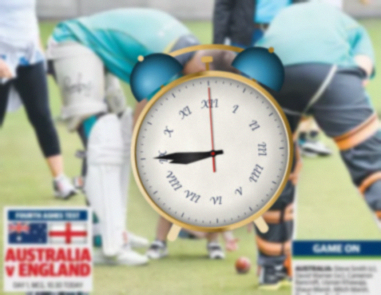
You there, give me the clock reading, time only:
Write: 8:45:00
